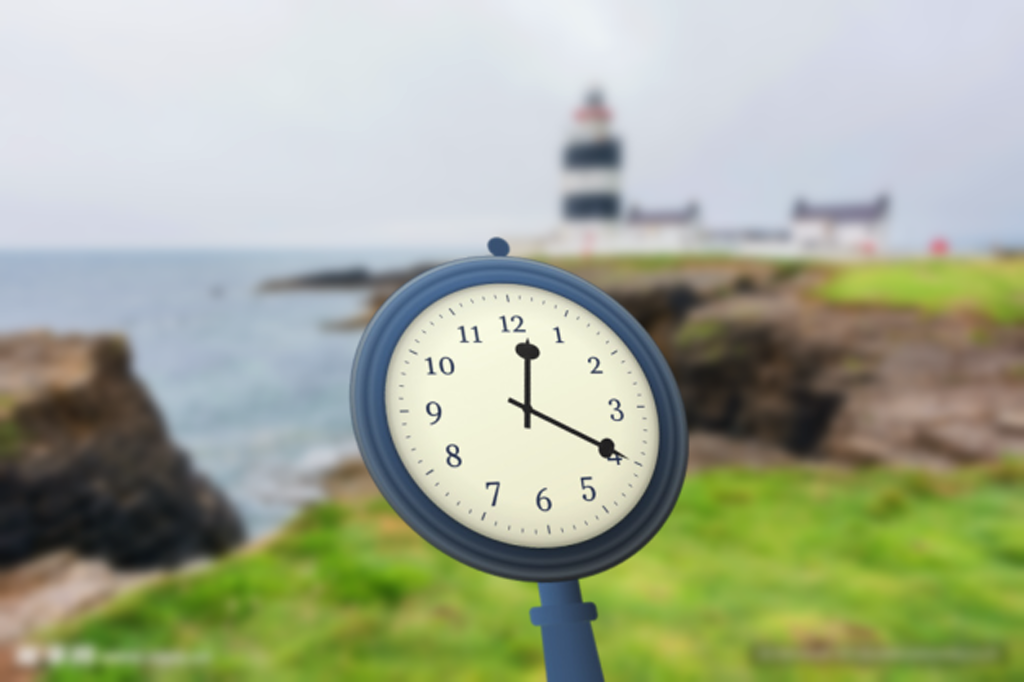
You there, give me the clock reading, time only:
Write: 12:20
